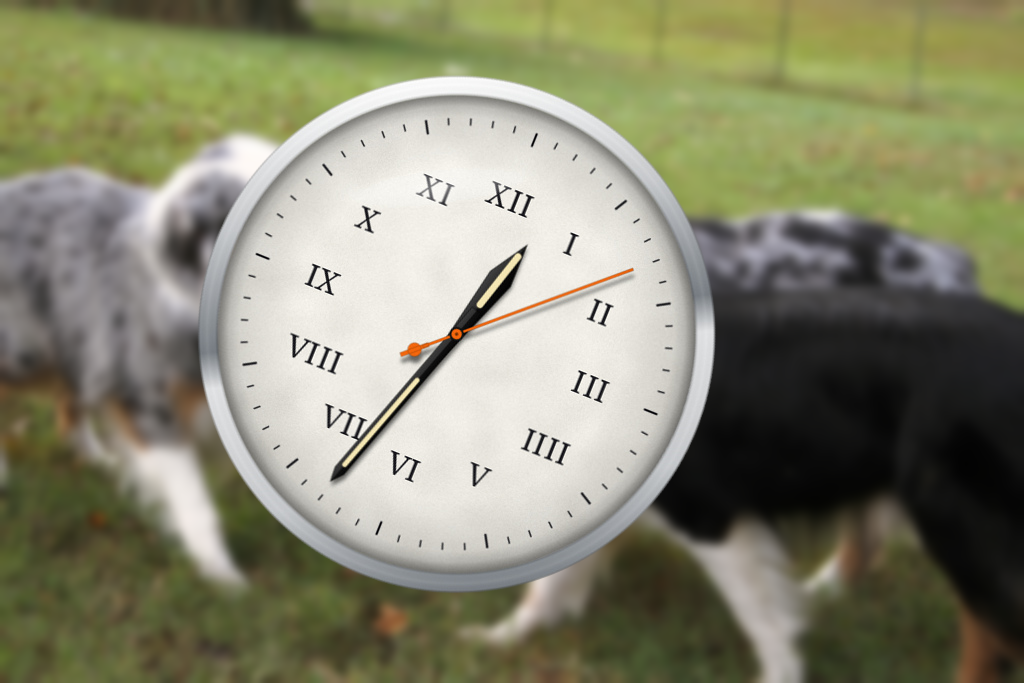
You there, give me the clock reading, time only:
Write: 12:33:08
